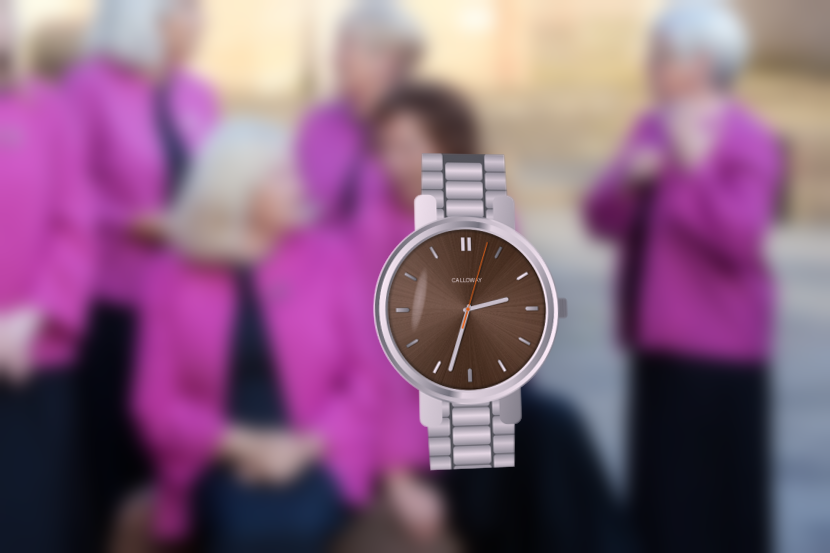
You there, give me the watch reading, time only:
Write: 2:33:03
